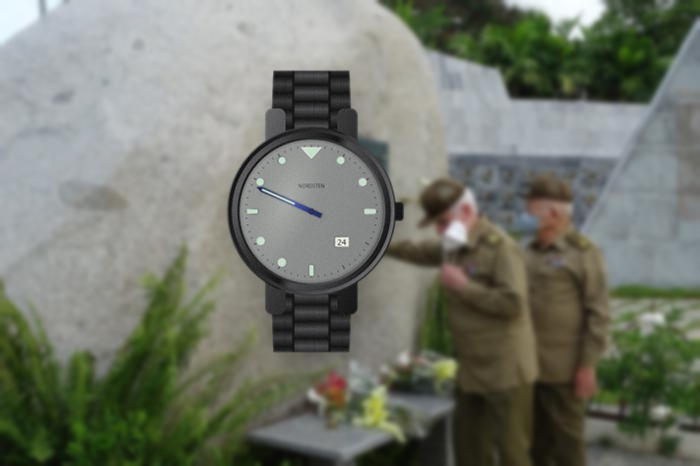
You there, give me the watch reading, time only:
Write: 9:49
